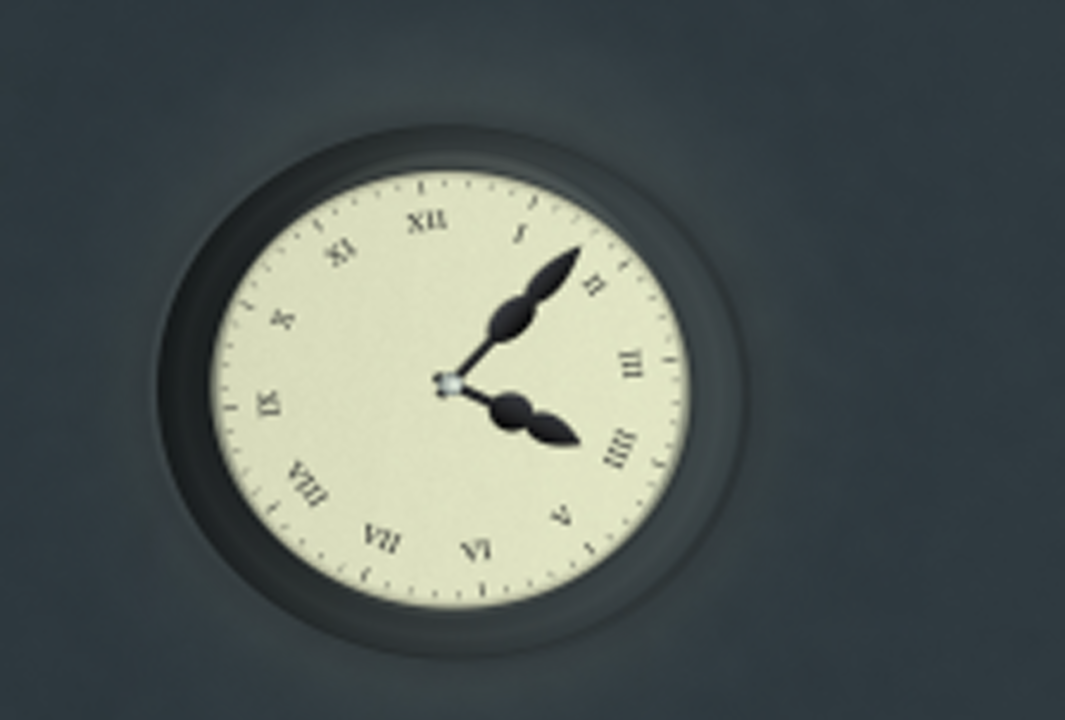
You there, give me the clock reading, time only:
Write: 4:08
